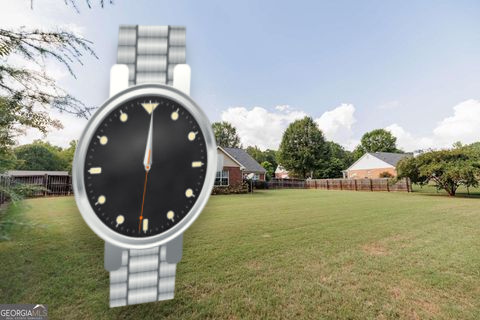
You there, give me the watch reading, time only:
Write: 12:00:31
